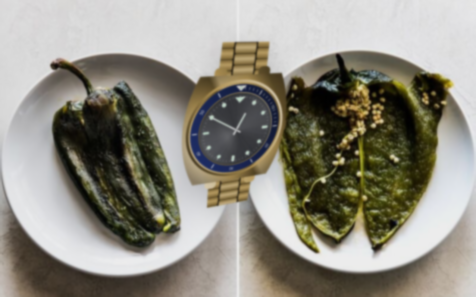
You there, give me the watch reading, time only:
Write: 12:50
